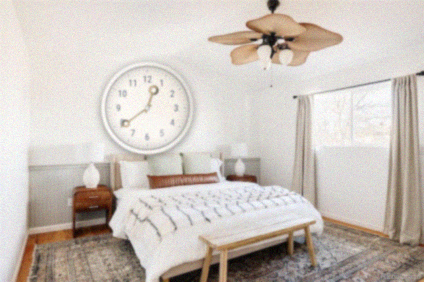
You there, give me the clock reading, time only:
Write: 12:39
